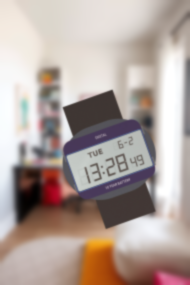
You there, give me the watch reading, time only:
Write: 13:28:49
